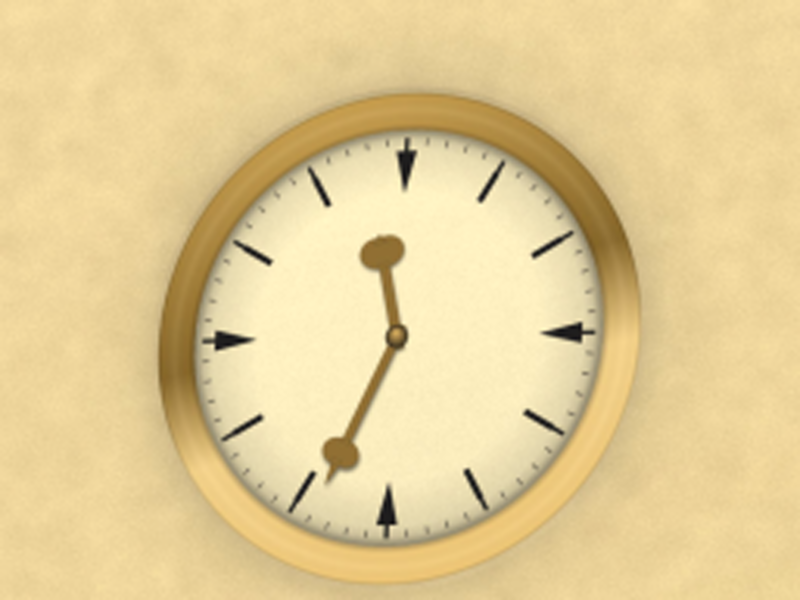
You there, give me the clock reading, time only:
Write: 11:34
